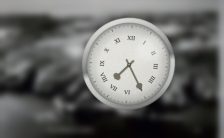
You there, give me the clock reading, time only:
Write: 7:25
